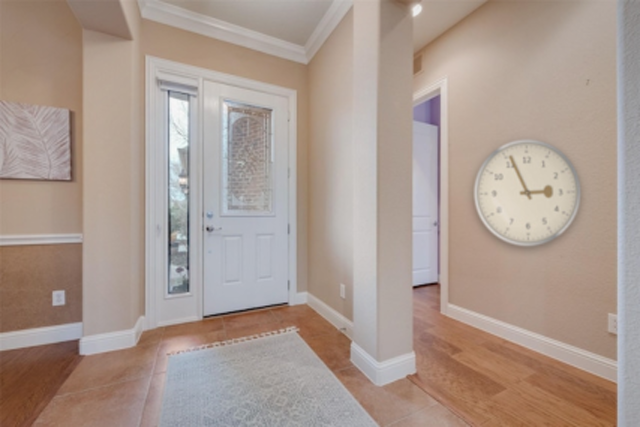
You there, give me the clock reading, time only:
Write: 2:56
